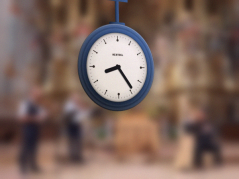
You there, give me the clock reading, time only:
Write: 8:24
